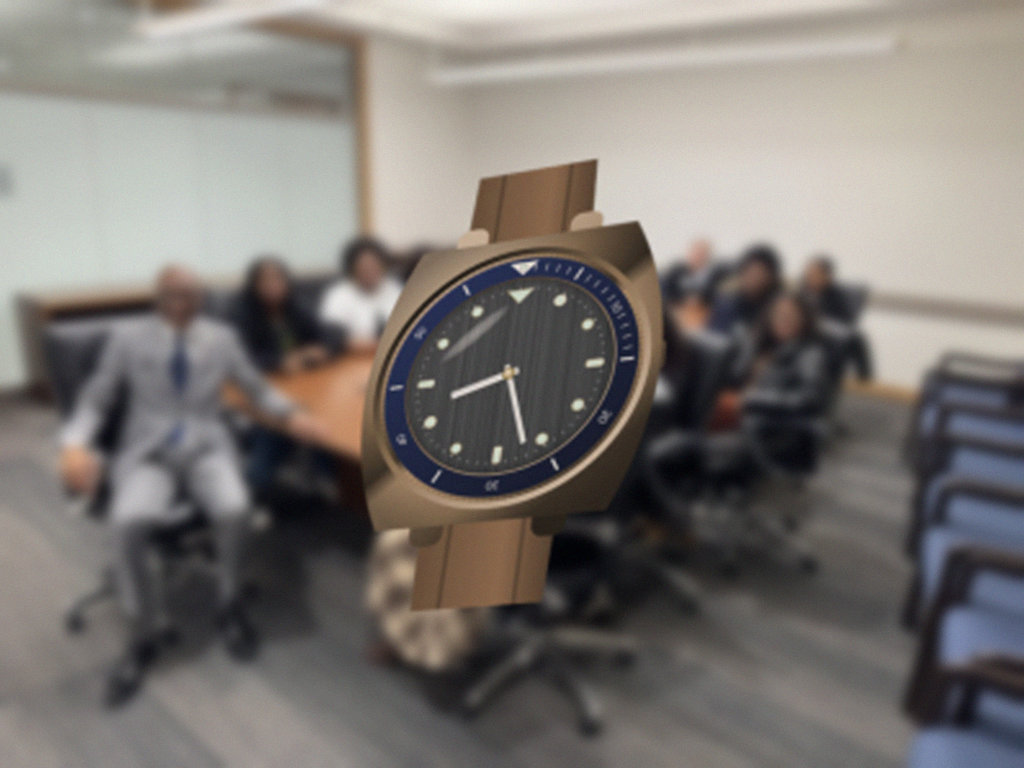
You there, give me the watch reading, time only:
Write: 8:27
